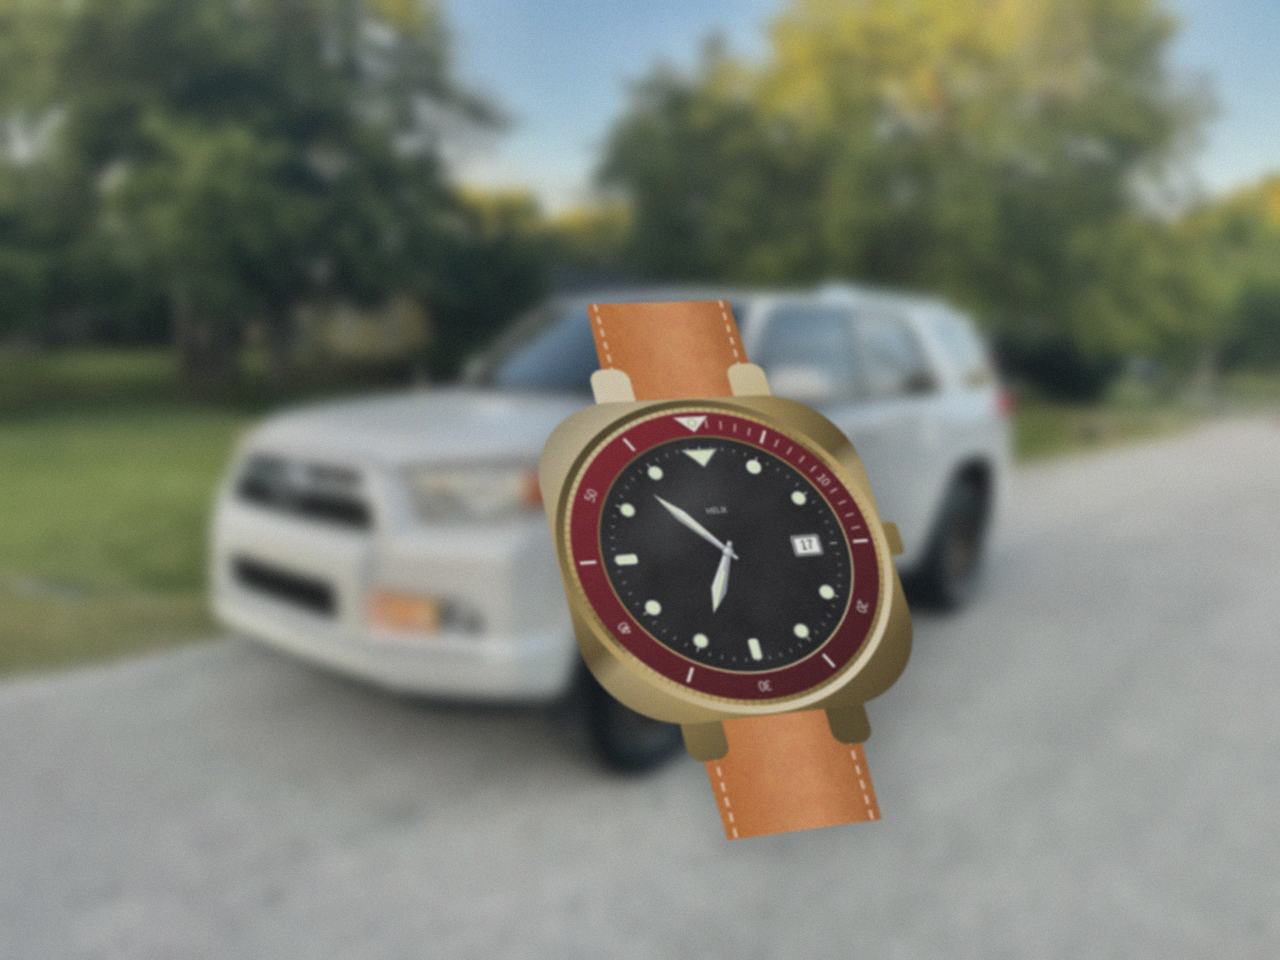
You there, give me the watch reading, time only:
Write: 6:53
